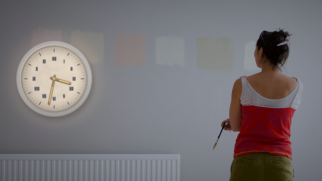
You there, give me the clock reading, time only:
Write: 3:32
